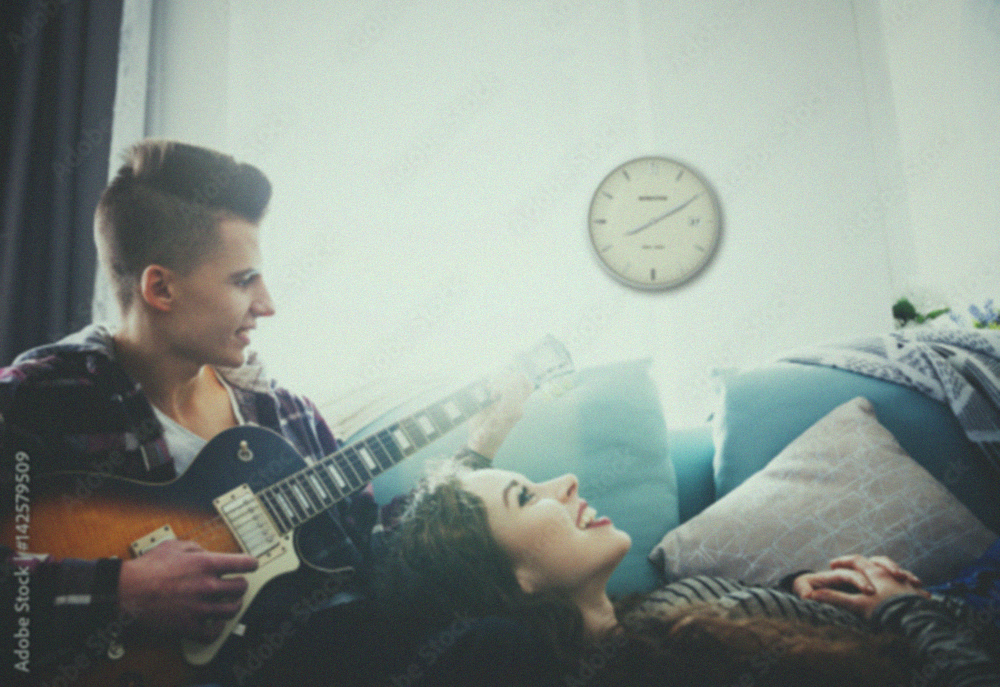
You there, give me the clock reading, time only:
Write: 8:10
